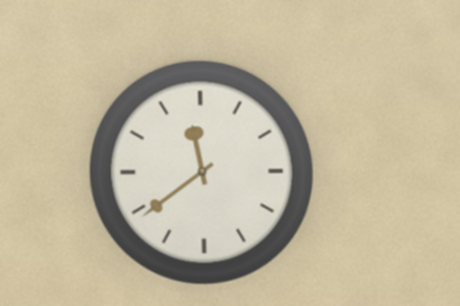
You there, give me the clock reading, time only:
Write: 11:39
